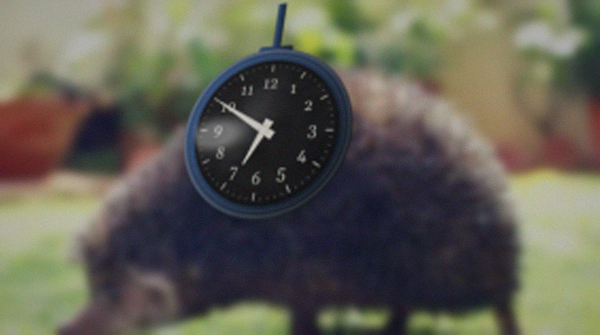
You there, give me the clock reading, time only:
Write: 6:50
